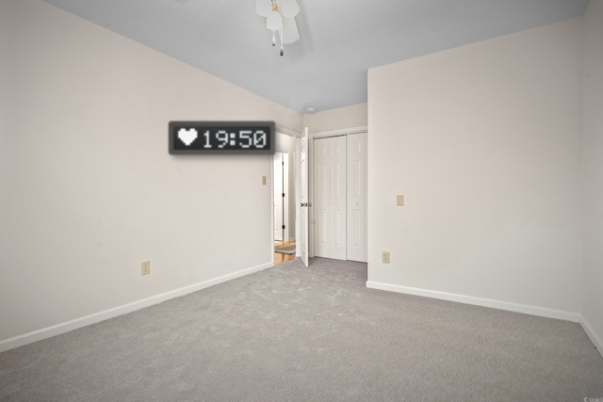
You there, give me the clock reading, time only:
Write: 19:50
